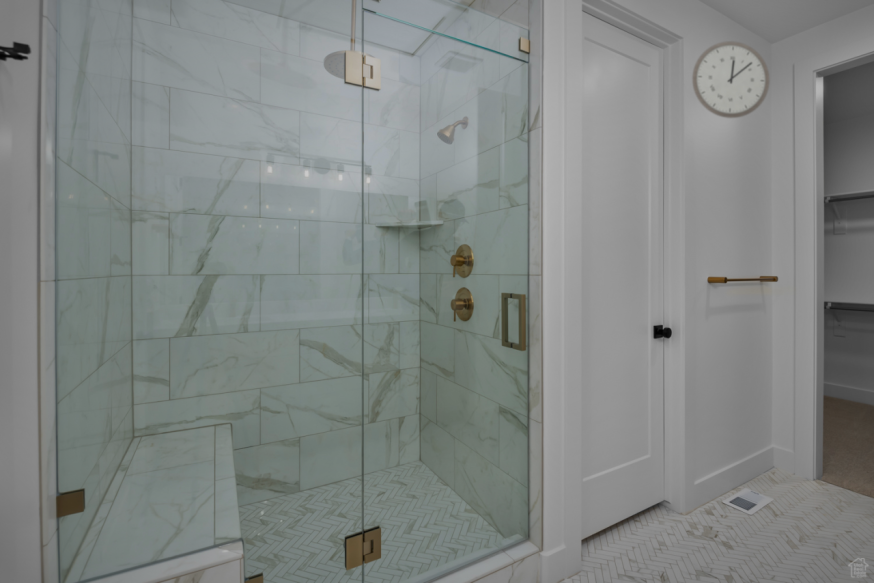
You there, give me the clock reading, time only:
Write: 12:08
